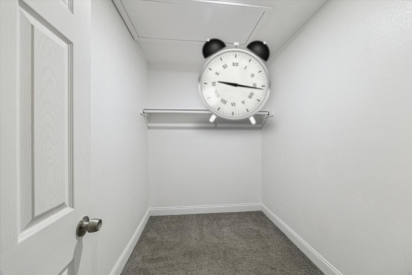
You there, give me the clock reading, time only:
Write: 9:16
